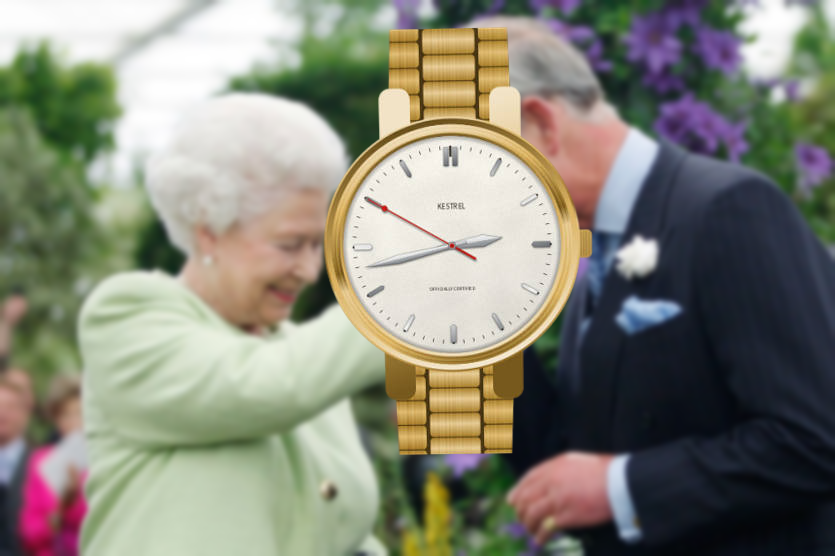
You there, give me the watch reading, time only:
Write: 2:42:50
